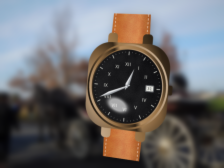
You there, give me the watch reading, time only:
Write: 12:41
